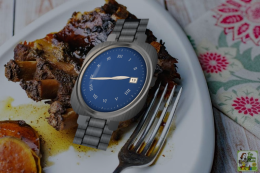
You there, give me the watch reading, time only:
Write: 2:44
